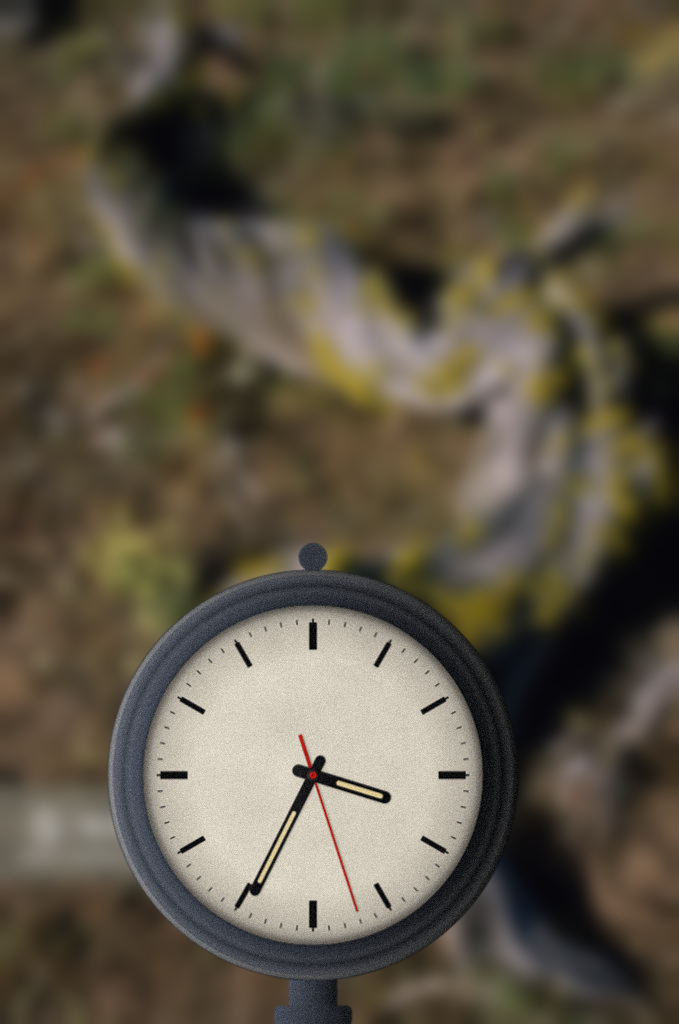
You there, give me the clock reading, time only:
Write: 3:34:27
